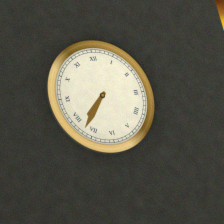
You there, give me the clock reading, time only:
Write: 7:37
